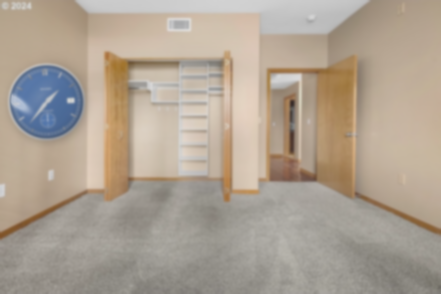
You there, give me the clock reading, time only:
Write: 1:37
